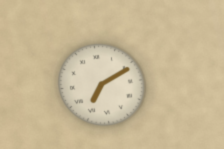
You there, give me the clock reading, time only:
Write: 7:11
